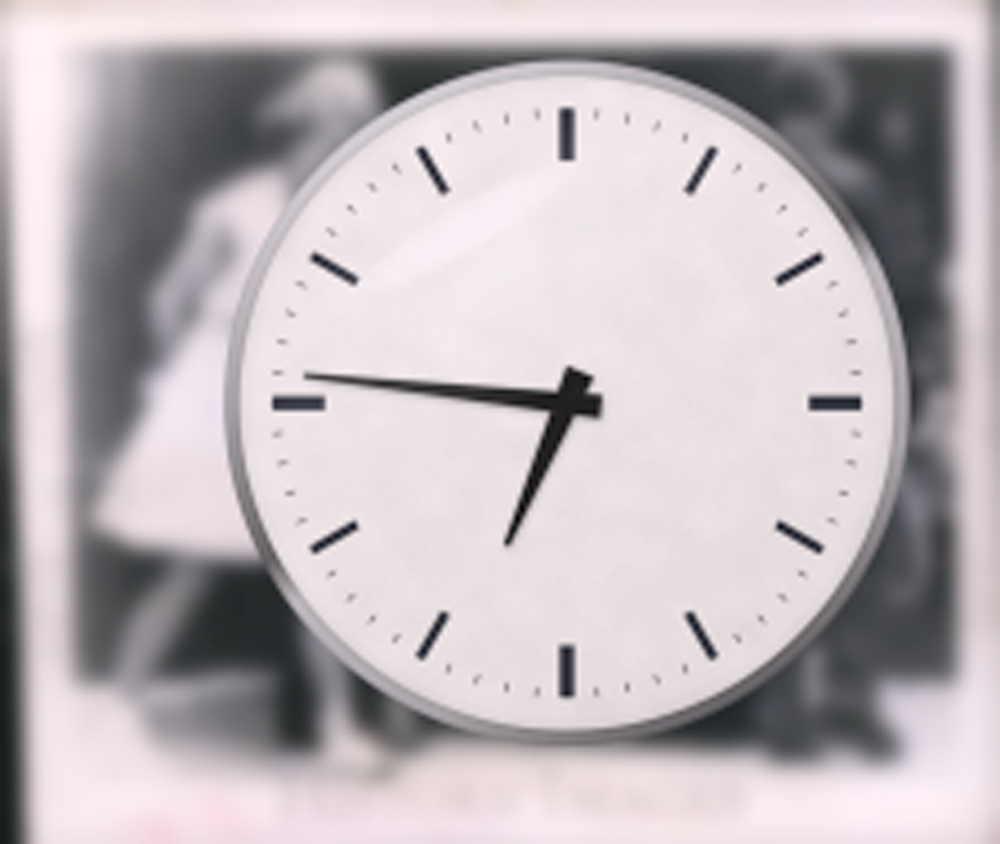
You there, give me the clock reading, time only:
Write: 6:46
